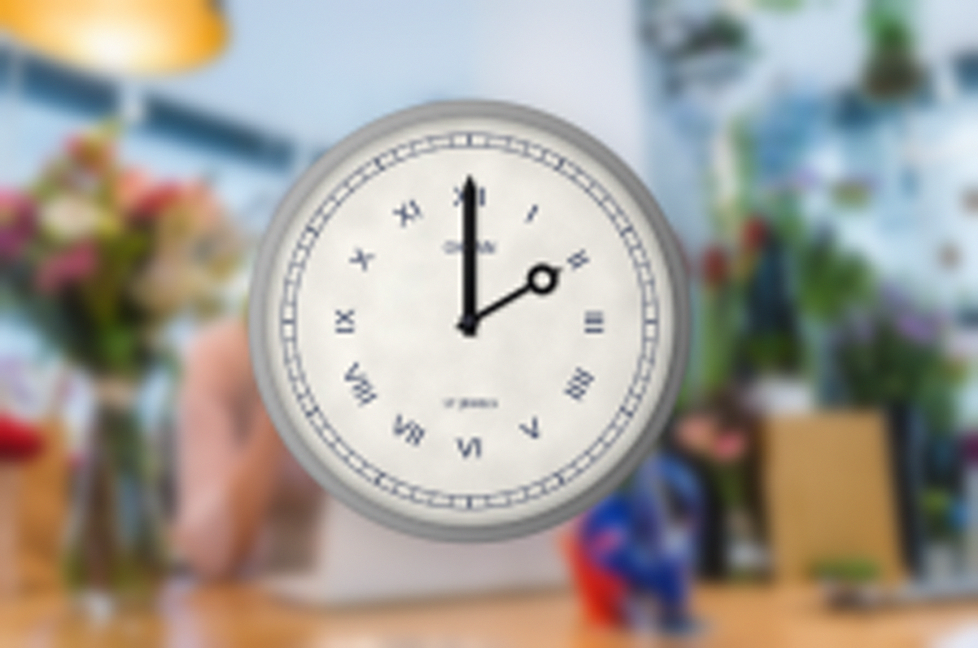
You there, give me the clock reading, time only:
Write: 2:00
